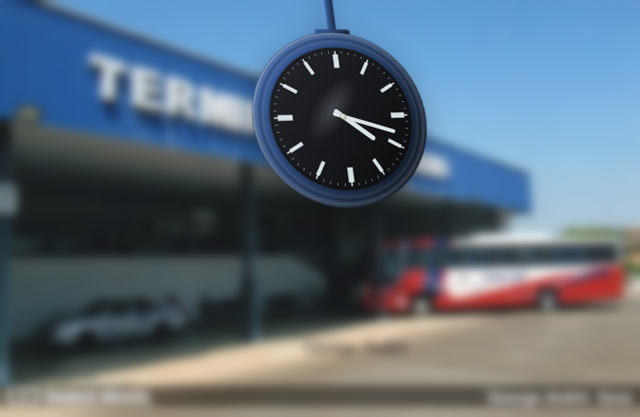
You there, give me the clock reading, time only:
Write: 4:18
